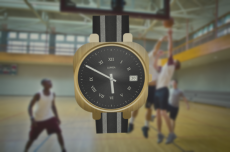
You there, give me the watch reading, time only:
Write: 5:50
